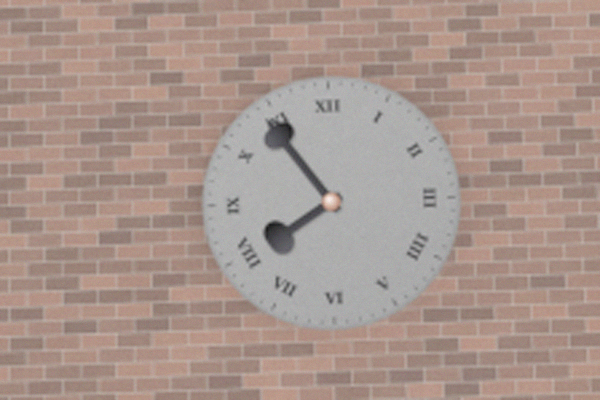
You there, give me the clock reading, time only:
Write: 7:54
